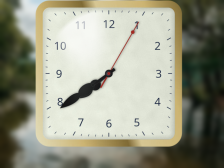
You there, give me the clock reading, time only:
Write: 7:39:05
